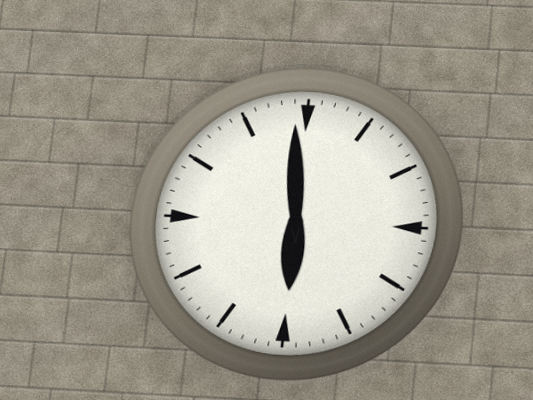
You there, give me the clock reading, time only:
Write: 5:59
